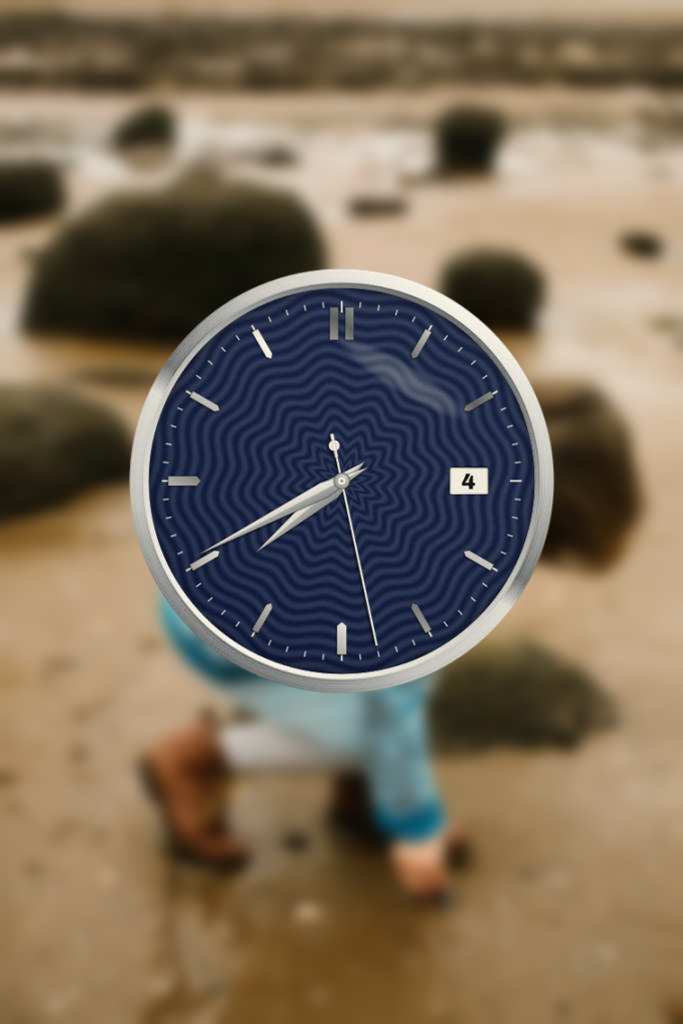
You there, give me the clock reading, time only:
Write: 7:40:28
